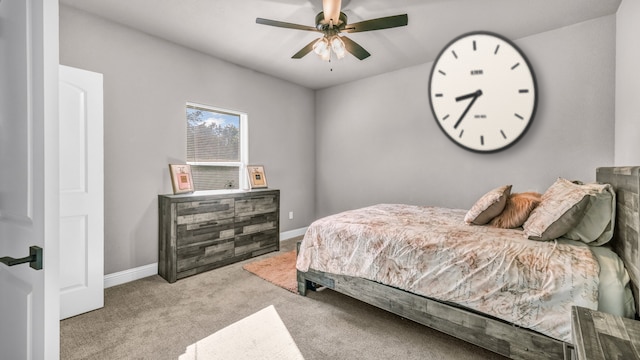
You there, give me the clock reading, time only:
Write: 8:37
